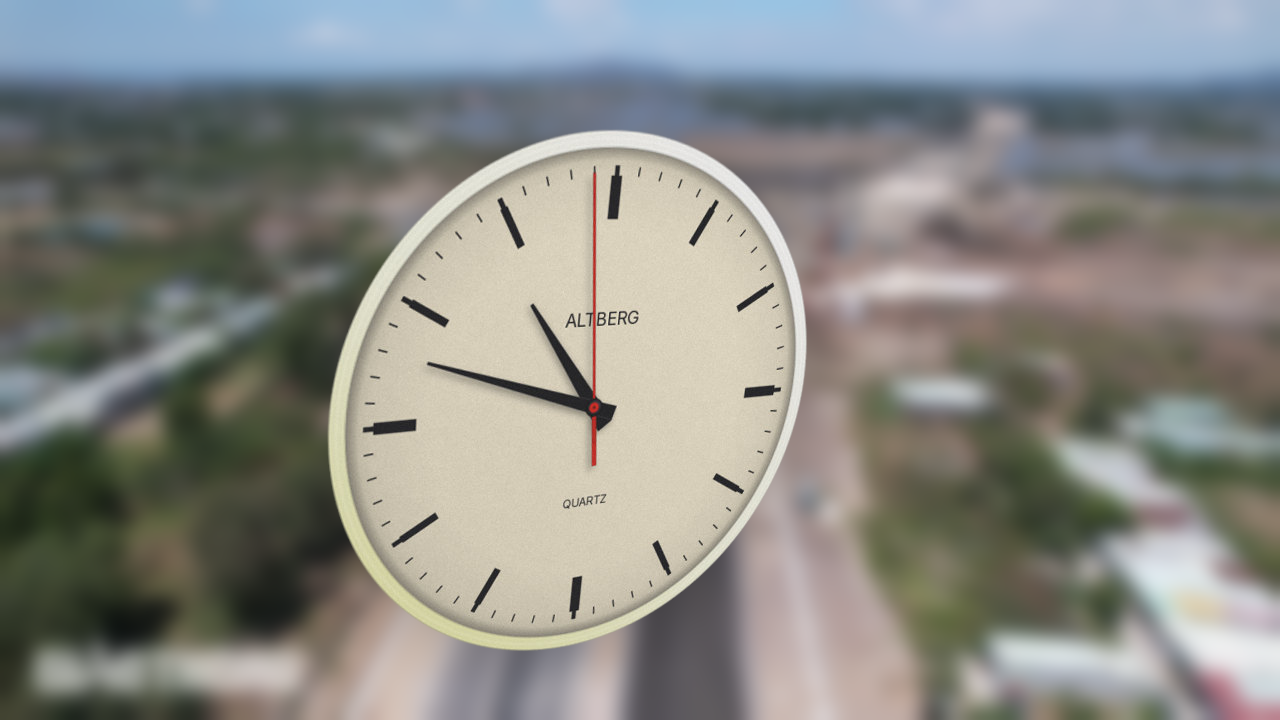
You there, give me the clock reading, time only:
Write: 10:47:59
